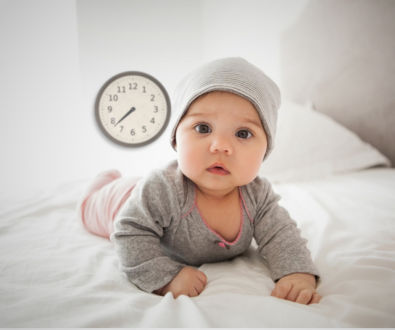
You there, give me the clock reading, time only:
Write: 7:38
